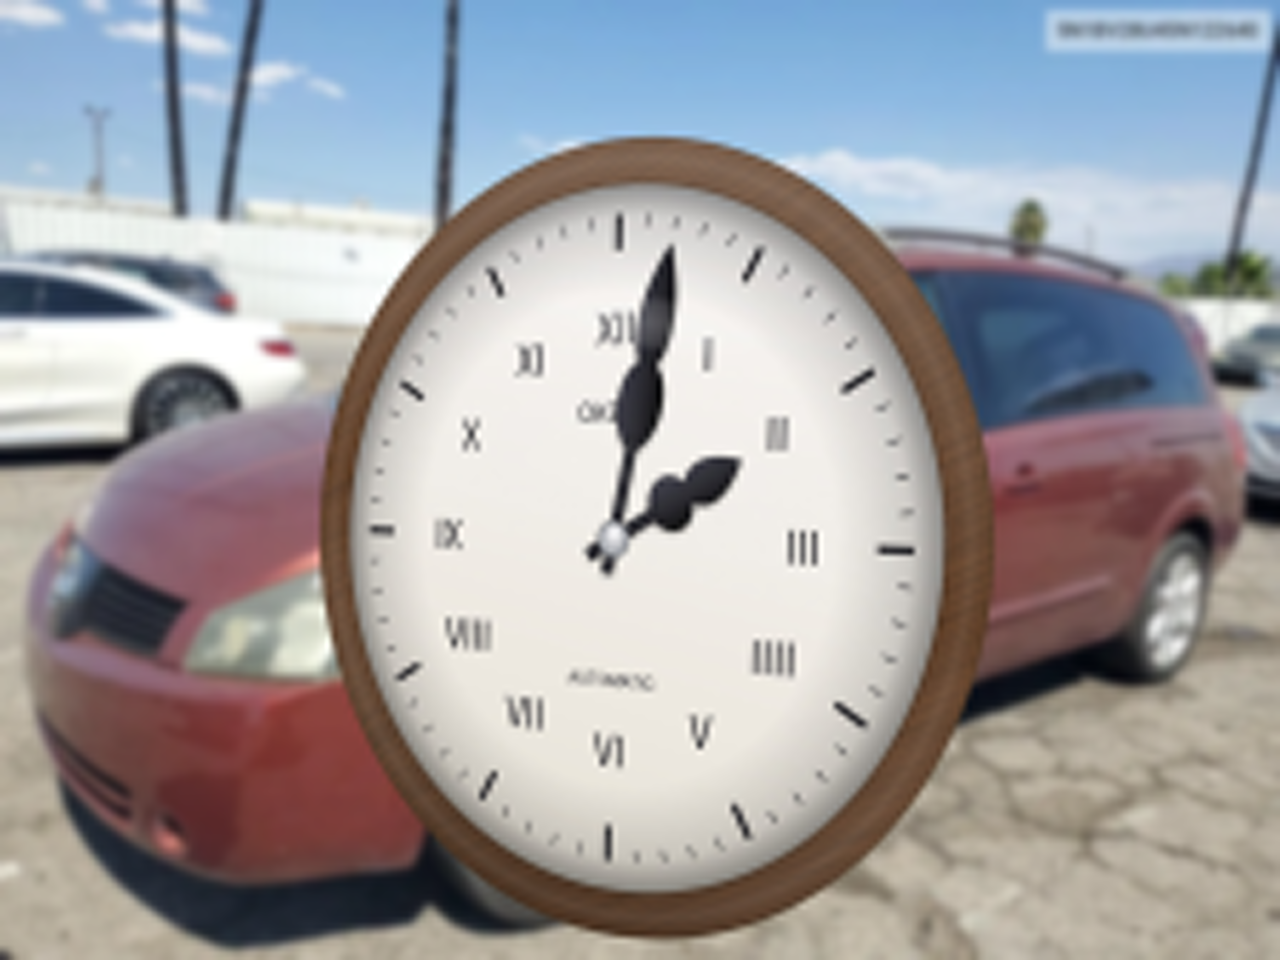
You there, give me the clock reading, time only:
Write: 2:02
